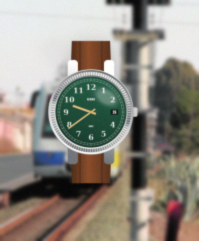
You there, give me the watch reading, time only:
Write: 9:39
